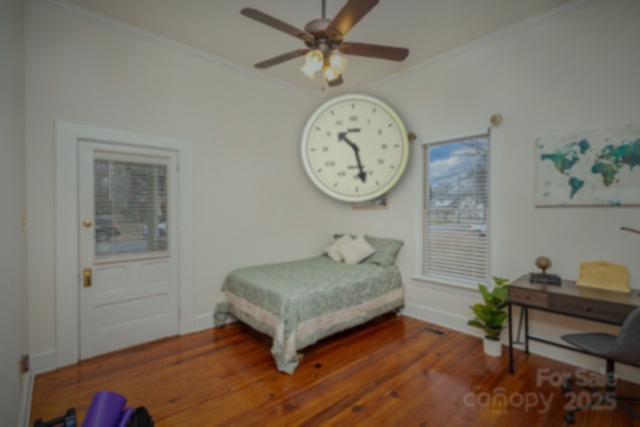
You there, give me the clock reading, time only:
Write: 10:28
